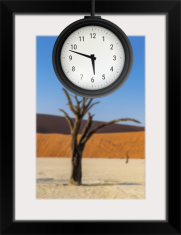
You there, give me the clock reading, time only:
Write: 5:48
